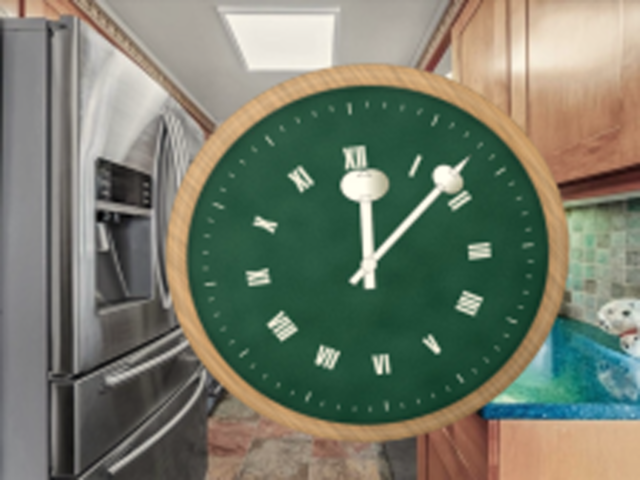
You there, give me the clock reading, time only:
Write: 12:08
